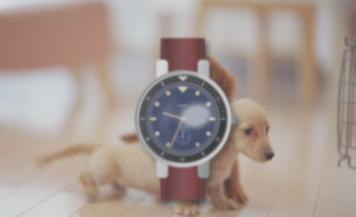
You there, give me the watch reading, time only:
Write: 9:34
